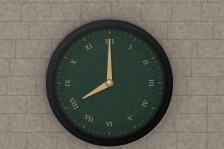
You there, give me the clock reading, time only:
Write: 8:00
